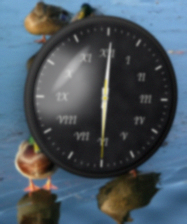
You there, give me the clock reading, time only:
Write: 6:00:30
